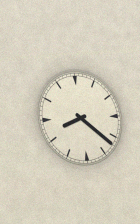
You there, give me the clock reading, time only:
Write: 8:22
